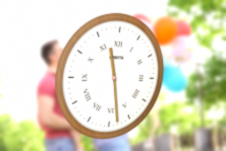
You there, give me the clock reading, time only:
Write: 11:28
